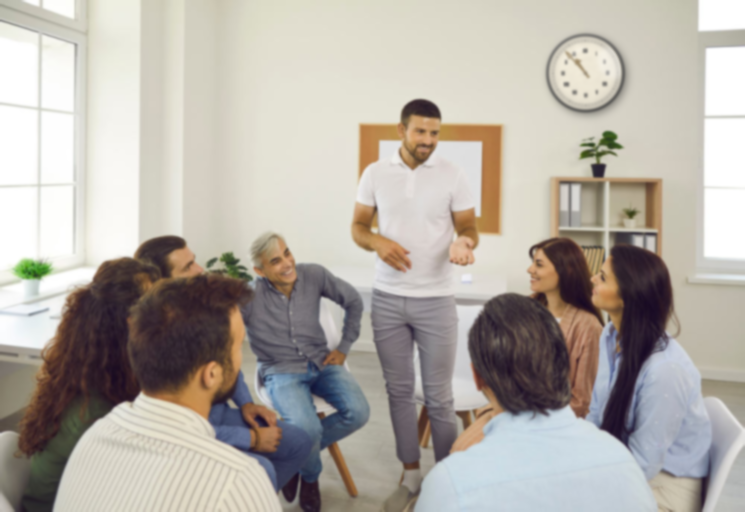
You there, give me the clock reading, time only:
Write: 10:53
